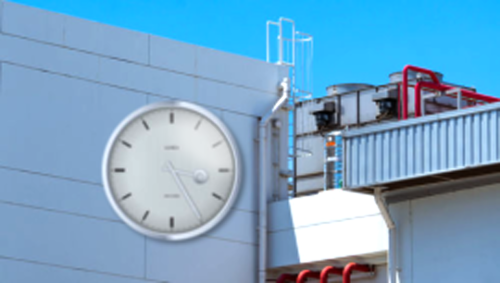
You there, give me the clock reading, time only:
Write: 3:25
